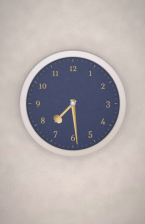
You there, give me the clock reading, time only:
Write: 7:29
